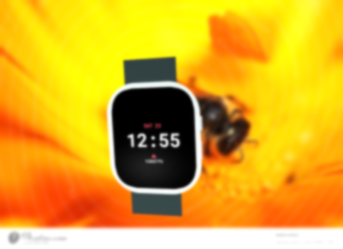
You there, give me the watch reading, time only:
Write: 12:55
